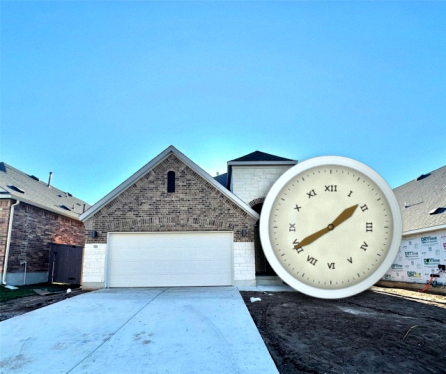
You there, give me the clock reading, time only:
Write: 1:40
